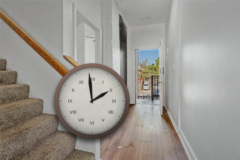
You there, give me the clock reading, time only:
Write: 1:59
